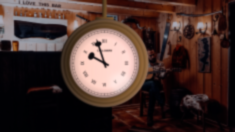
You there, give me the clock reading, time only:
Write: 9:57
